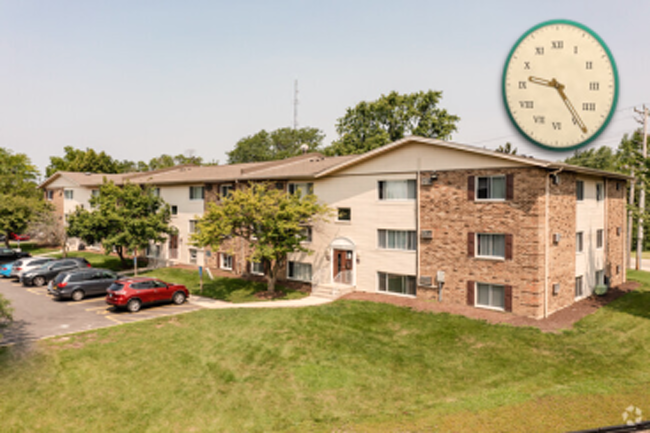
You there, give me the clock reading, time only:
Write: 9:24
